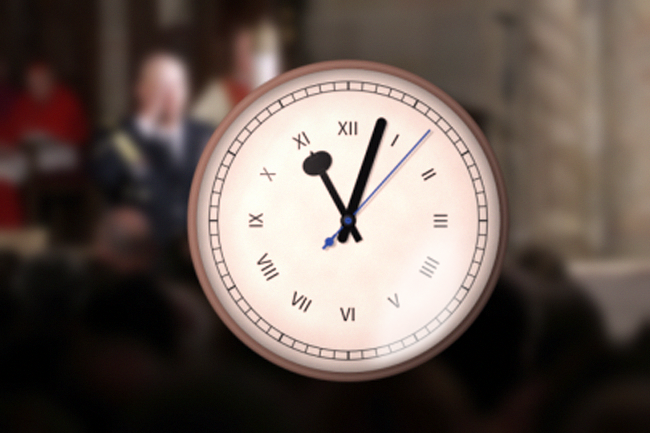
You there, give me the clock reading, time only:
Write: 11:03:07
